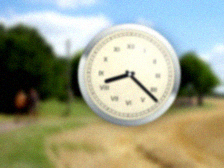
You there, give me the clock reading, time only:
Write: 8:22
